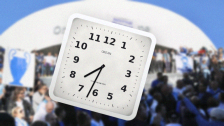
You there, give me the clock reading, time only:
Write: 7:32
